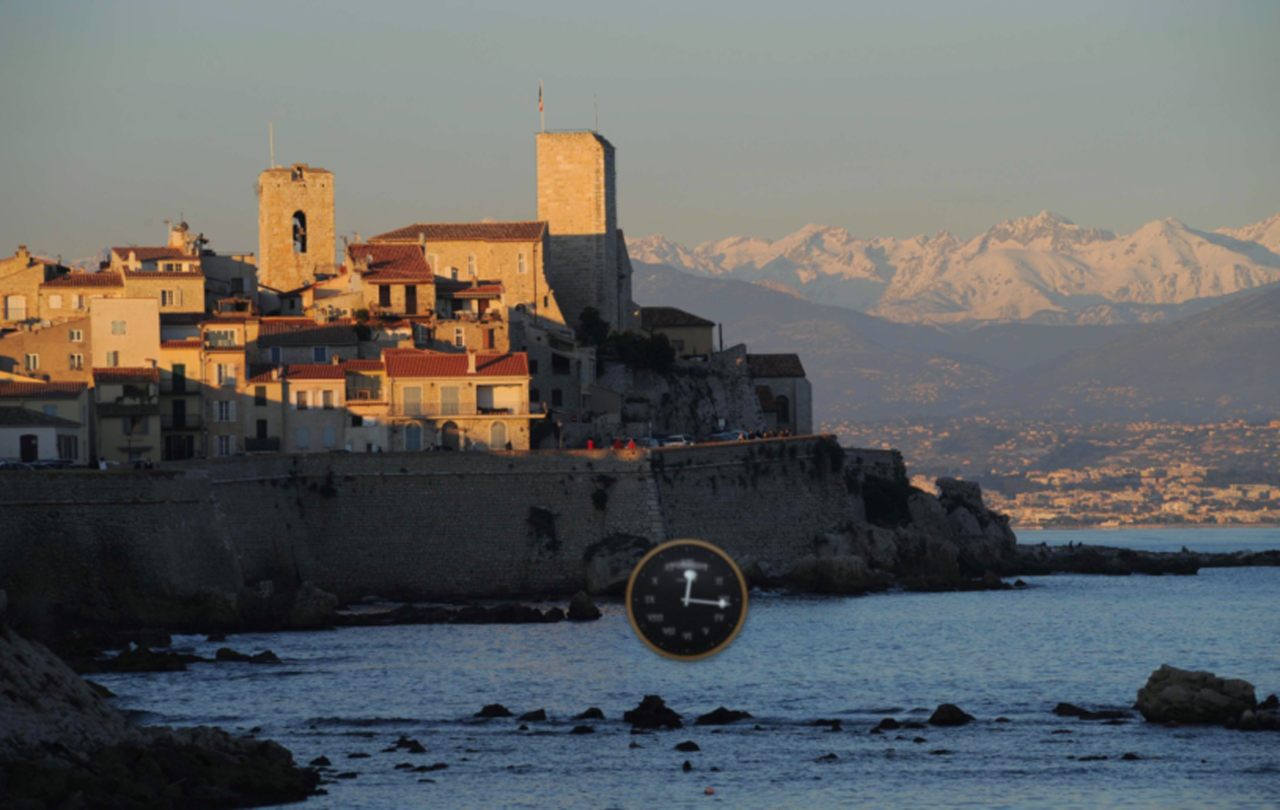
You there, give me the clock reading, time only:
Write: 12:16
